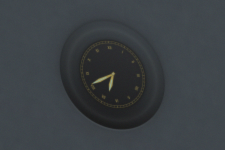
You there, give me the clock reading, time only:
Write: 6:41
